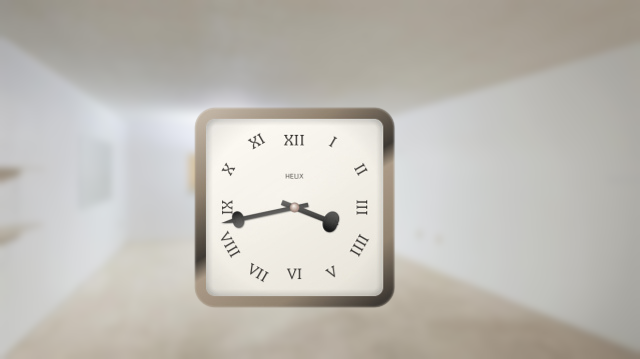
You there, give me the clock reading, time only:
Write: 3:43
